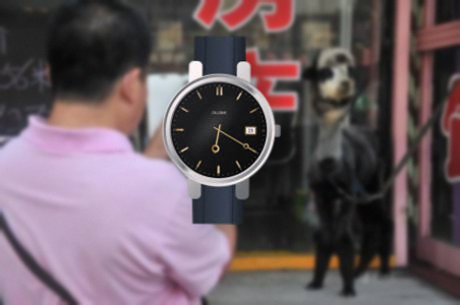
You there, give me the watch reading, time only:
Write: 6:20
